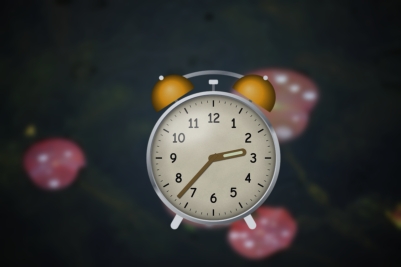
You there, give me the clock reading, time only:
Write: 2:37
